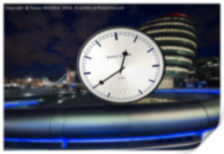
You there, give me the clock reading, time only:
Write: 12:40
